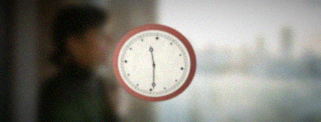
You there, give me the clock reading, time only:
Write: 11:29
